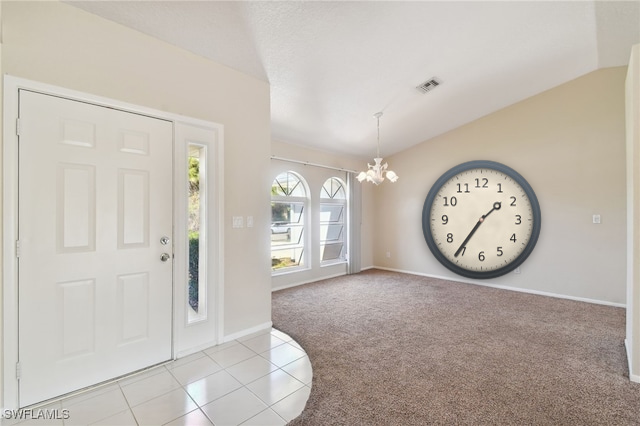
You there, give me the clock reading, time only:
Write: 1:36
